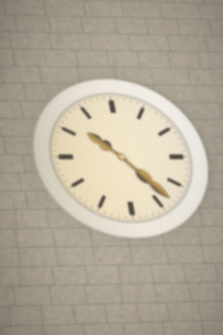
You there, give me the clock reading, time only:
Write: 10:23
